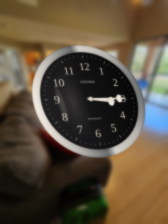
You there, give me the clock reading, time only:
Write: 3:15
